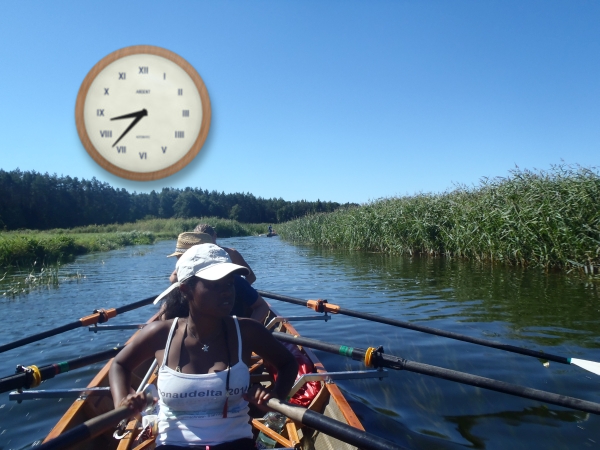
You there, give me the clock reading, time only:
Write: 8:37
